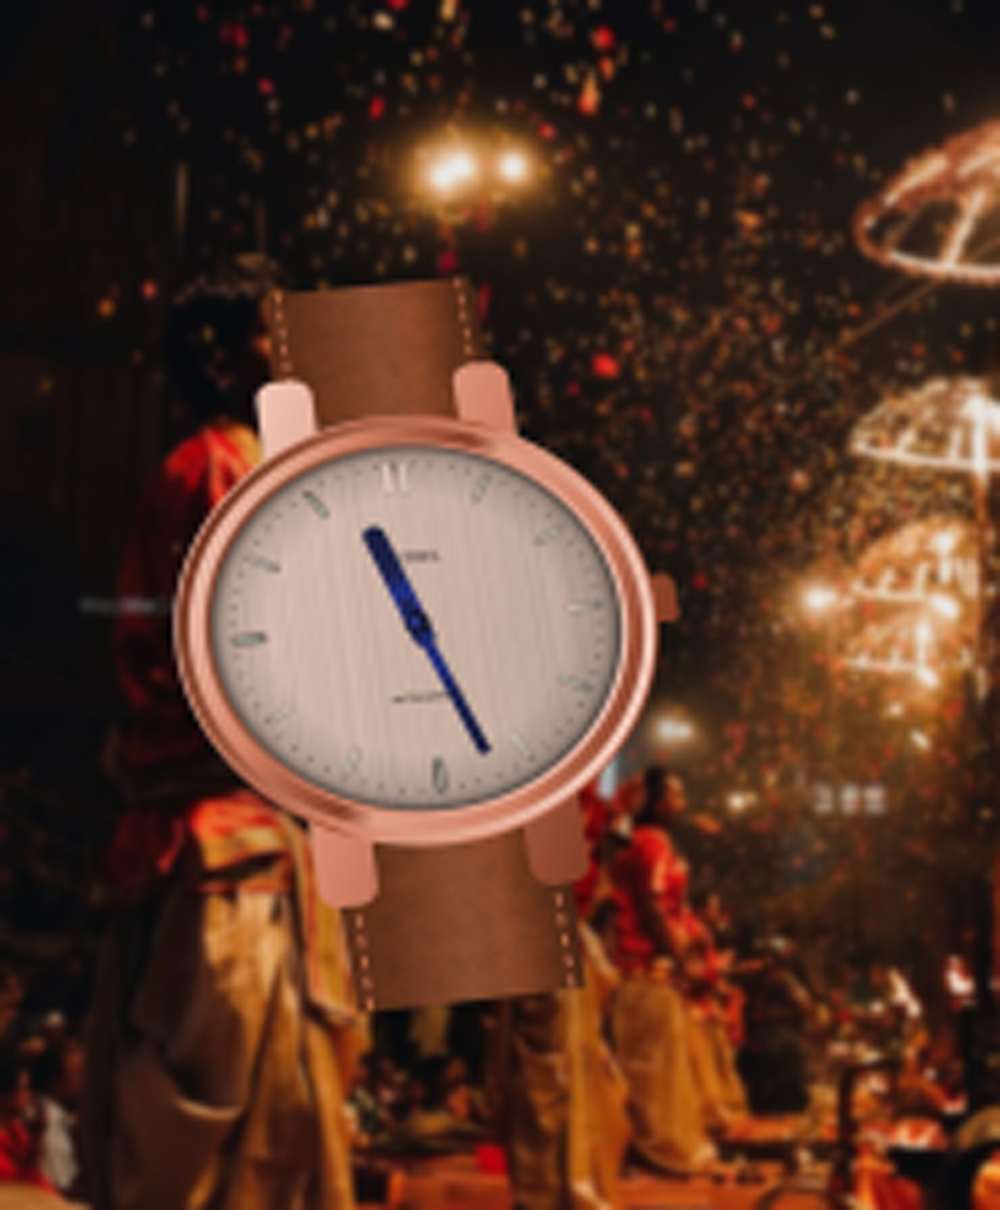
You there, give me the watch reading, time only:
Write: 11:27
